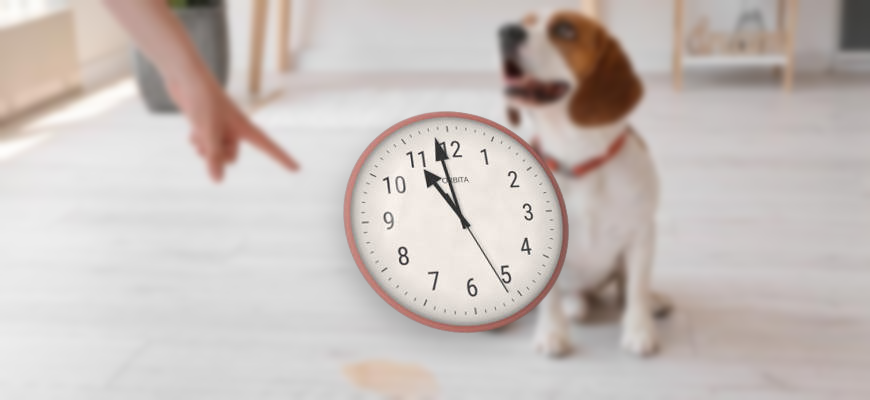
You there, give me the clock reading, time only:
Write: 10:58:26
